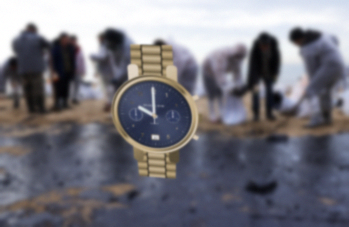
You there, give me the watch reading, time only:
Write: 10:00
